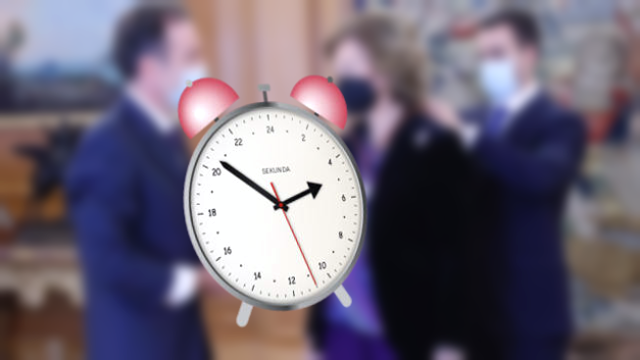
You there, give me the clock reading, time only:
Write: 4:51:27
